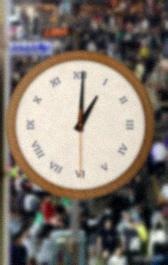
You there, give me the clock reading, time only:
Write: 1:00:30
